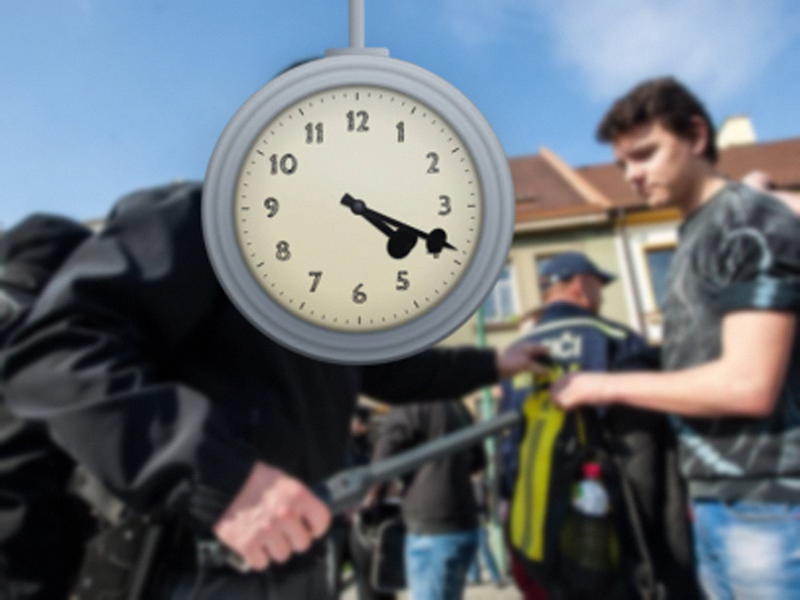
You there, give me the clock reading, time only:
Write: 4:19
